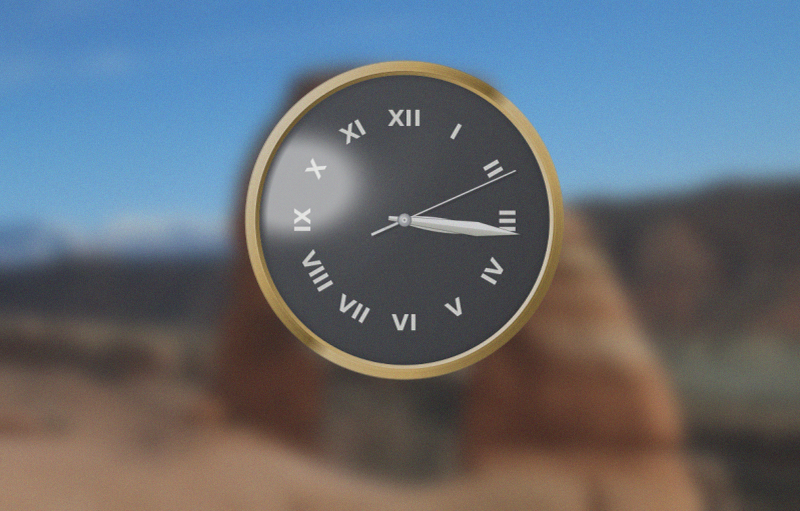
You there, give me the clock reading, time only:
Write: 3:16:11
